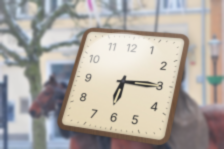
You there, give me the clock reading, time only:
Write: 6:15
